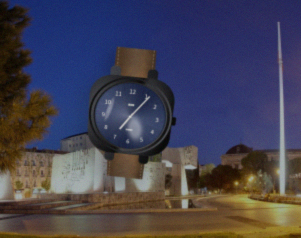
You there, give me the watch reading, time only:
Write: 7:06
